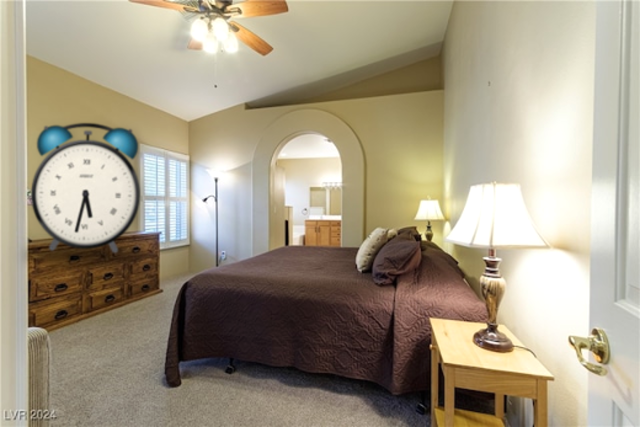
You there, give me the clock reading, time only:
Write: 5:32
